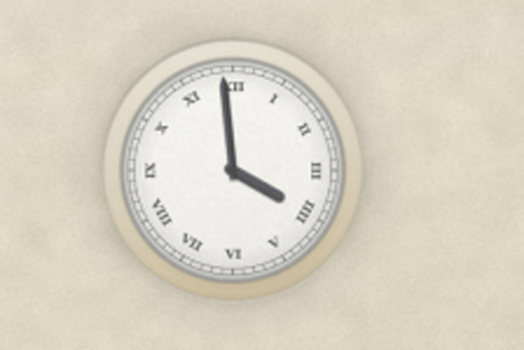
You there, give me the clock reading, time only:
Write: 3:59
